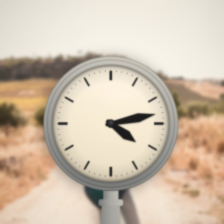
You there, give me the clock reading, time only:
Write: 4:13
